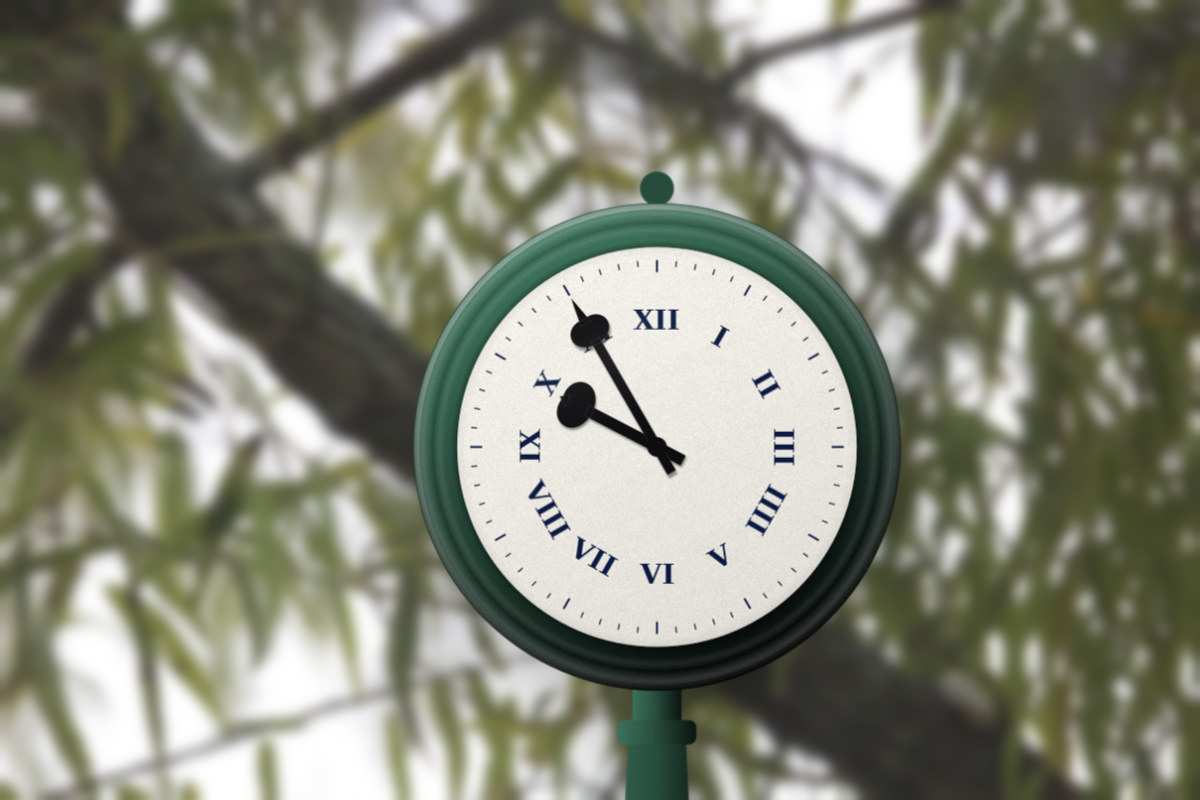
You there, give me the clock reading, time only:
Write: 9:55
